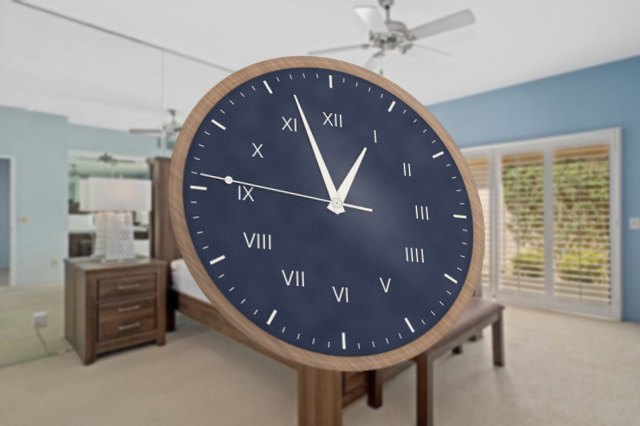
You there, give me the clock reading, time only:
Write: 12:56:46
